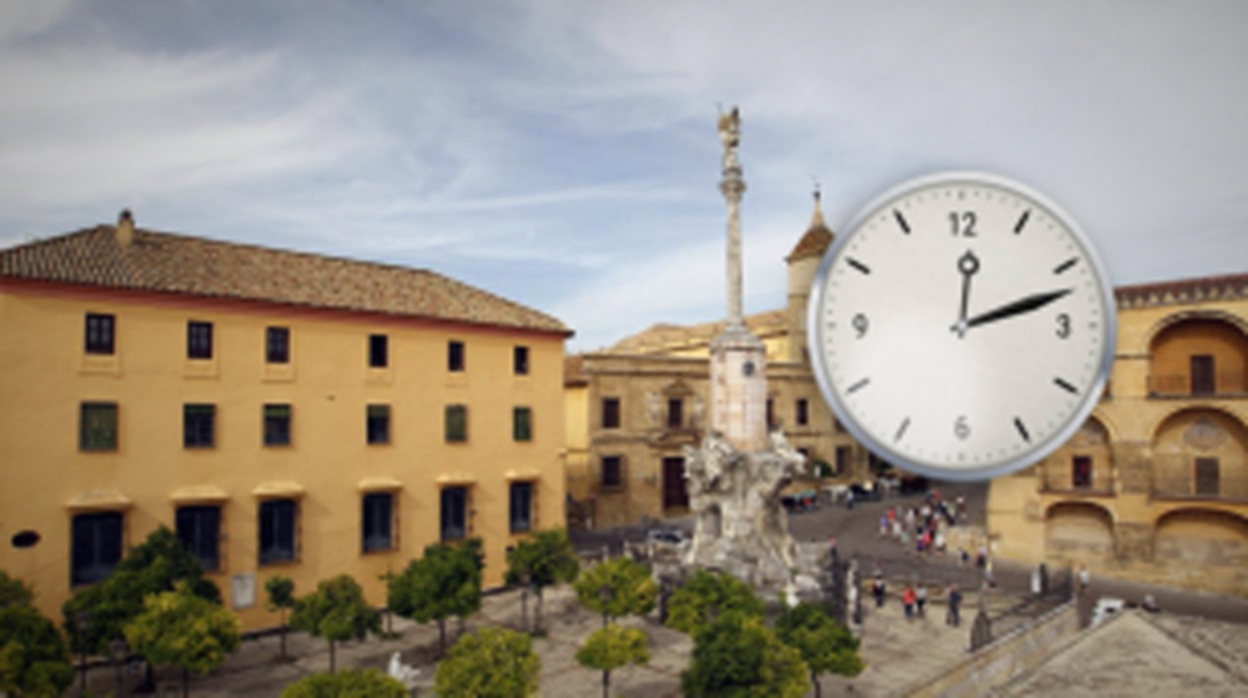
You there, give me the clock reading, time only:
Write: 12:12
